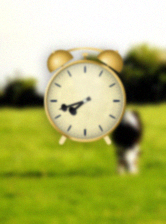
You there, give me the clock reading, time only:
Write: 7:42
